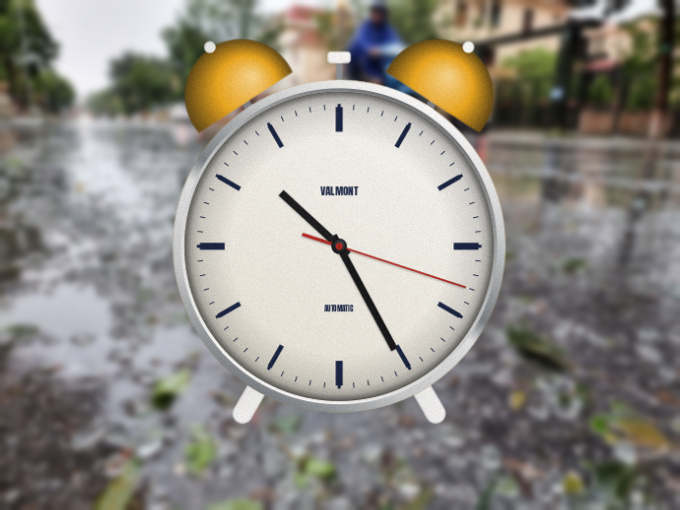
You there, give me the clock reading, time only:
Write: 10:25:18
